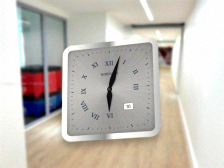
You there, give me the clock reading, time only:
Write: 6:03
